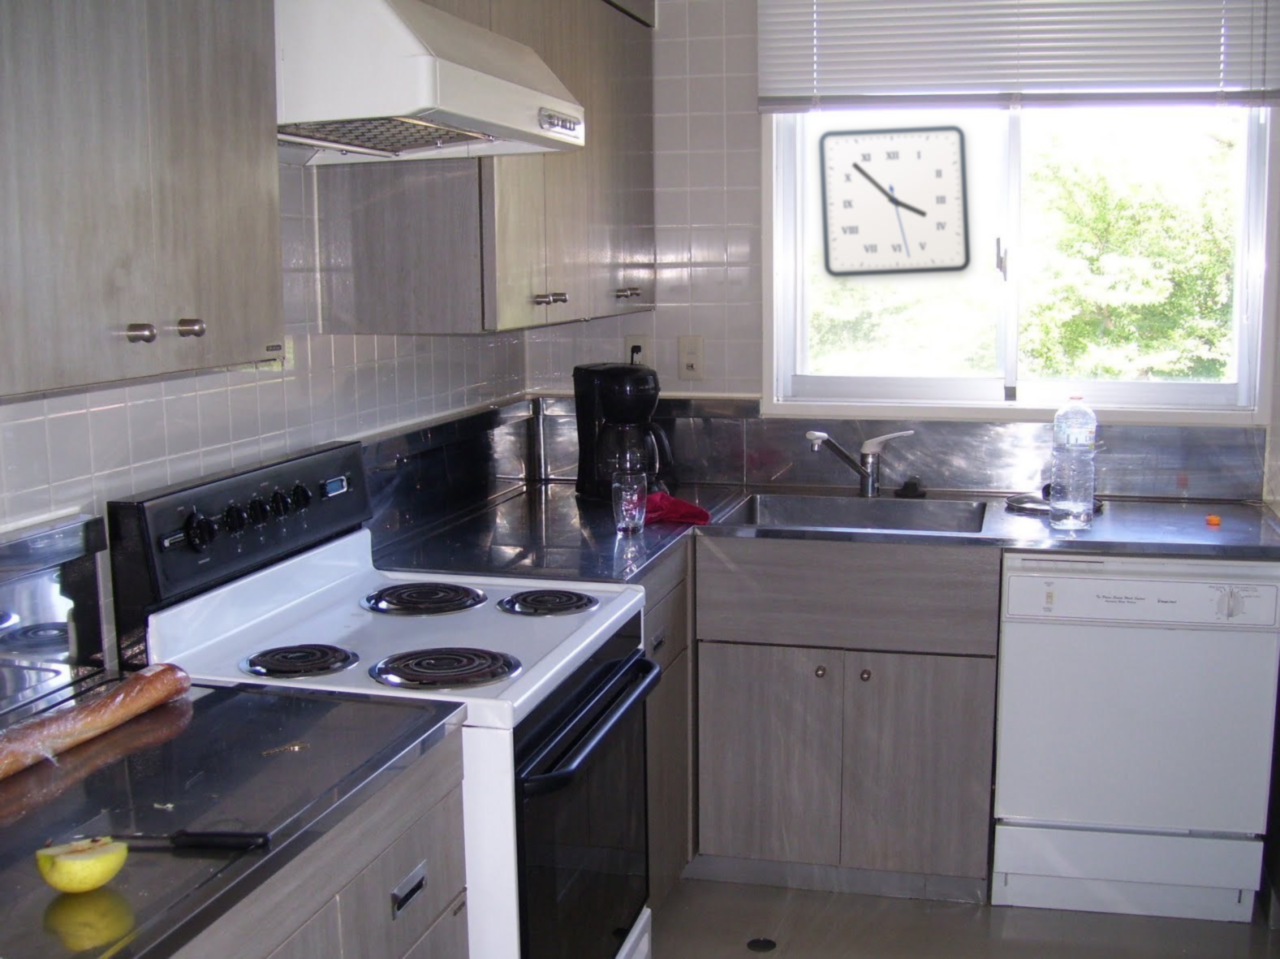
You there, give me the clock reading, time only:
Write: 3:52:28
